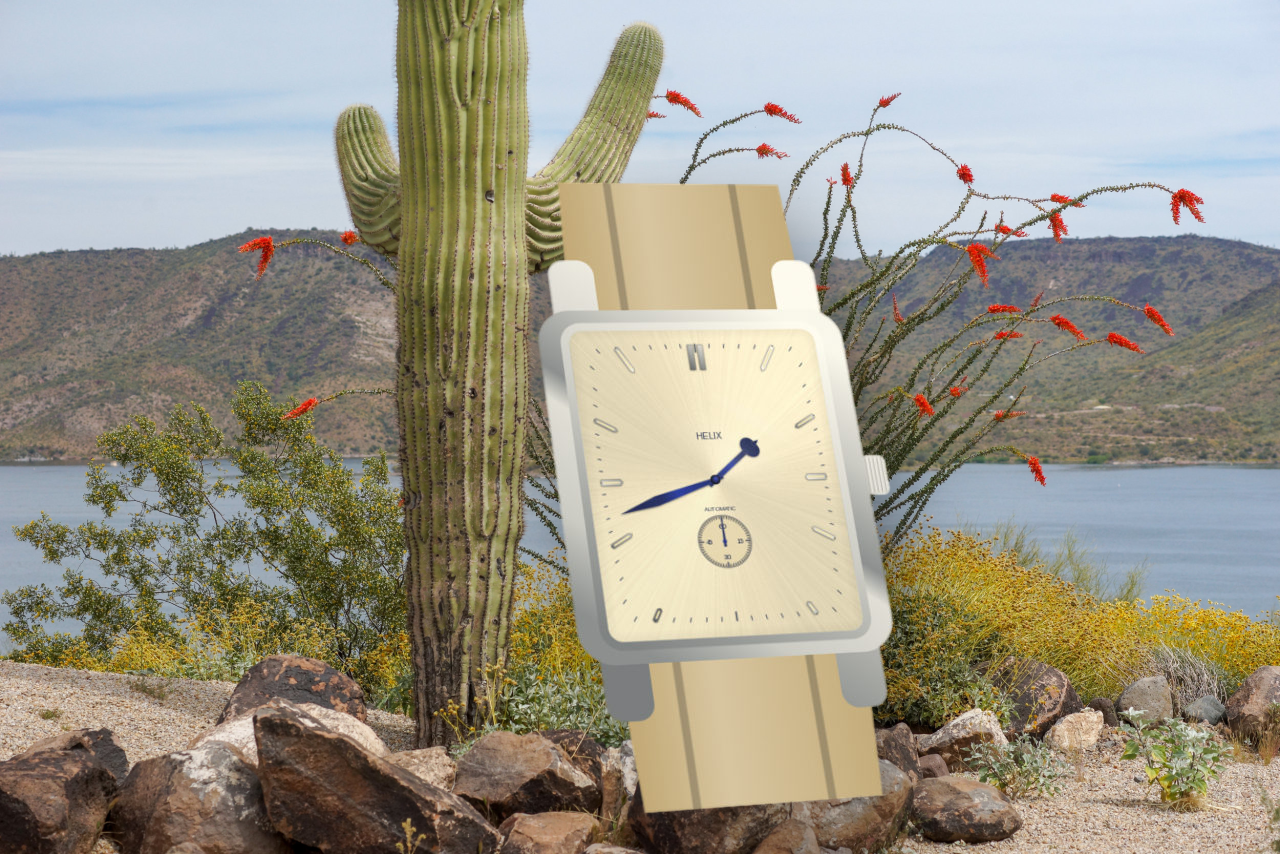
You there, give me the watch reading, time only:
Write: 1:42
